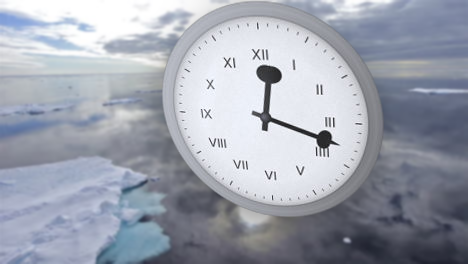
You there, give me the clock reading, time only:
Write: 12:18
